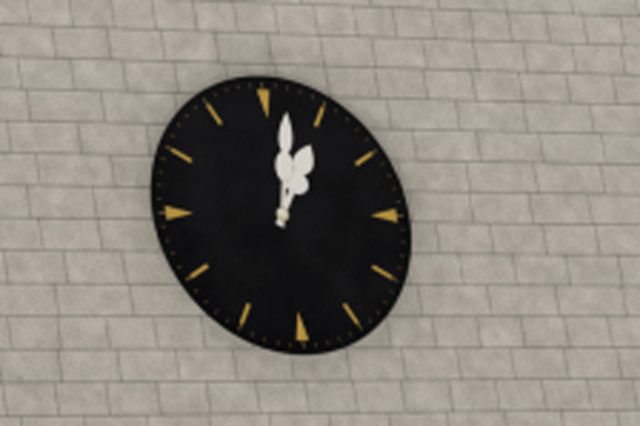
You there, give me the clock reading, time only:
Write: 1:02
